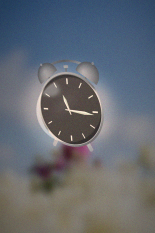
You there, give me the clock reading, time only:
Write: 11:16
